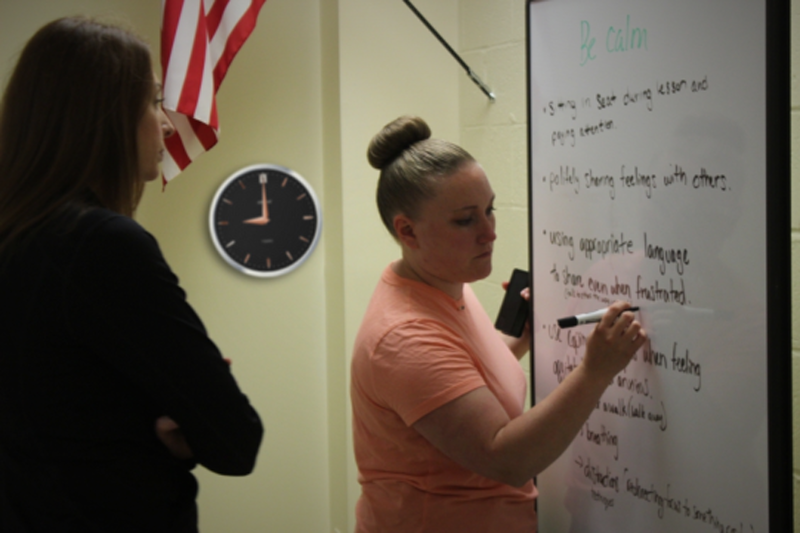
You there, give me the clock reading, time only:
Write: 9:00
